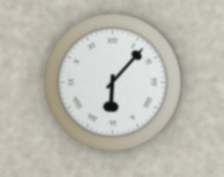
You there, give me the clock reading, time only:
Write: 6:07
